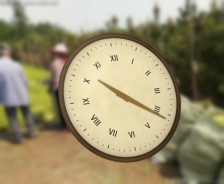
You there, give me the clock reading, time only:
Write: 10:21
